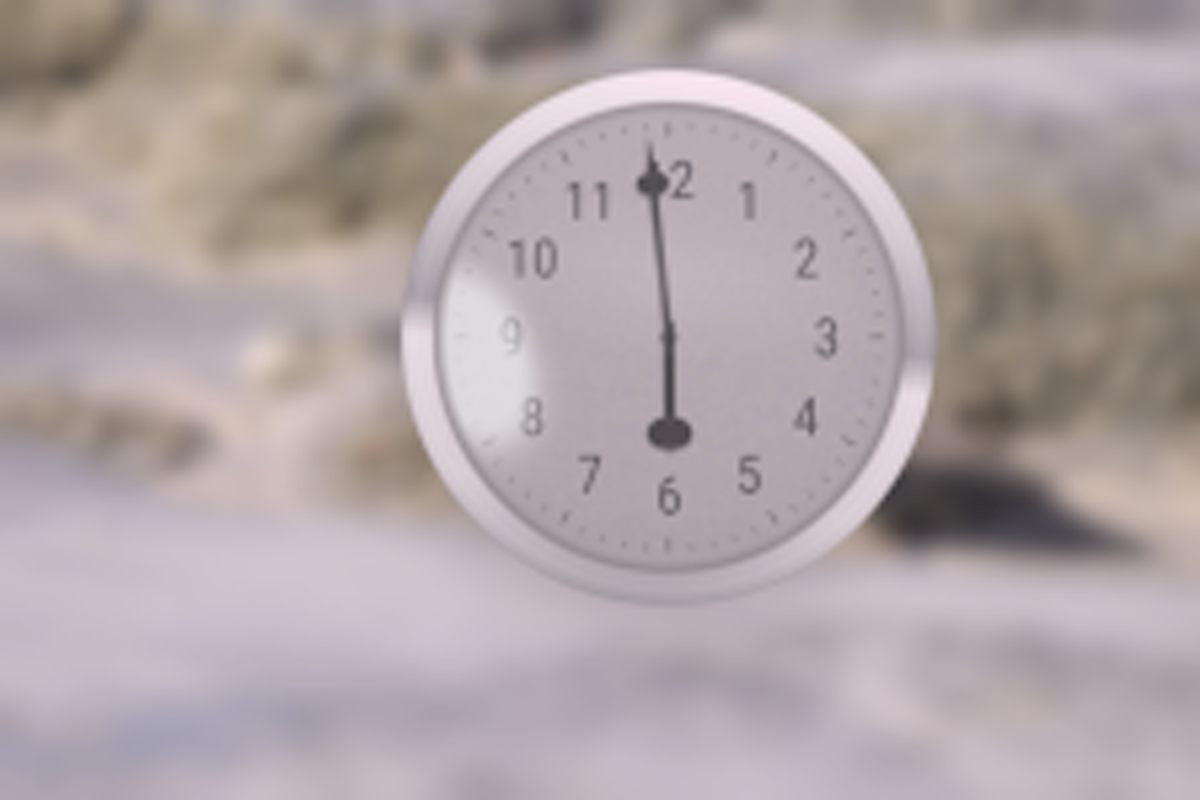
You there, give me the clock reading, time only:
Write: 5:59
